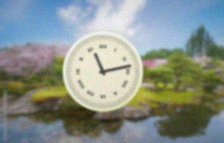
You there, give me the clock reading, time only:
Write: 11:13
